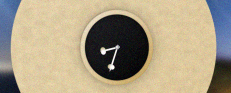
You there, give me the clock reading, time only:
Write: 8:33
